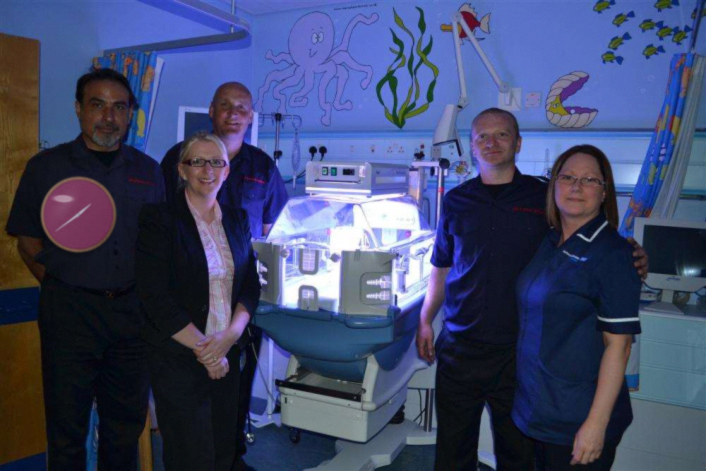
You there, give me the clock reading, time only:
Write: 1:39
